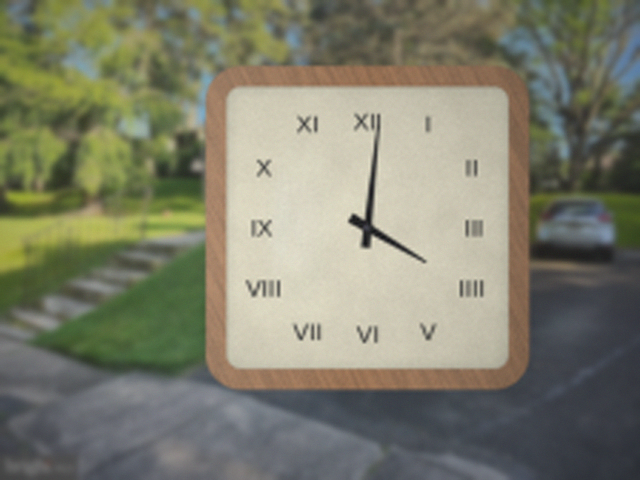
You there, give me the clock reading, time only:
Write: 4:01
